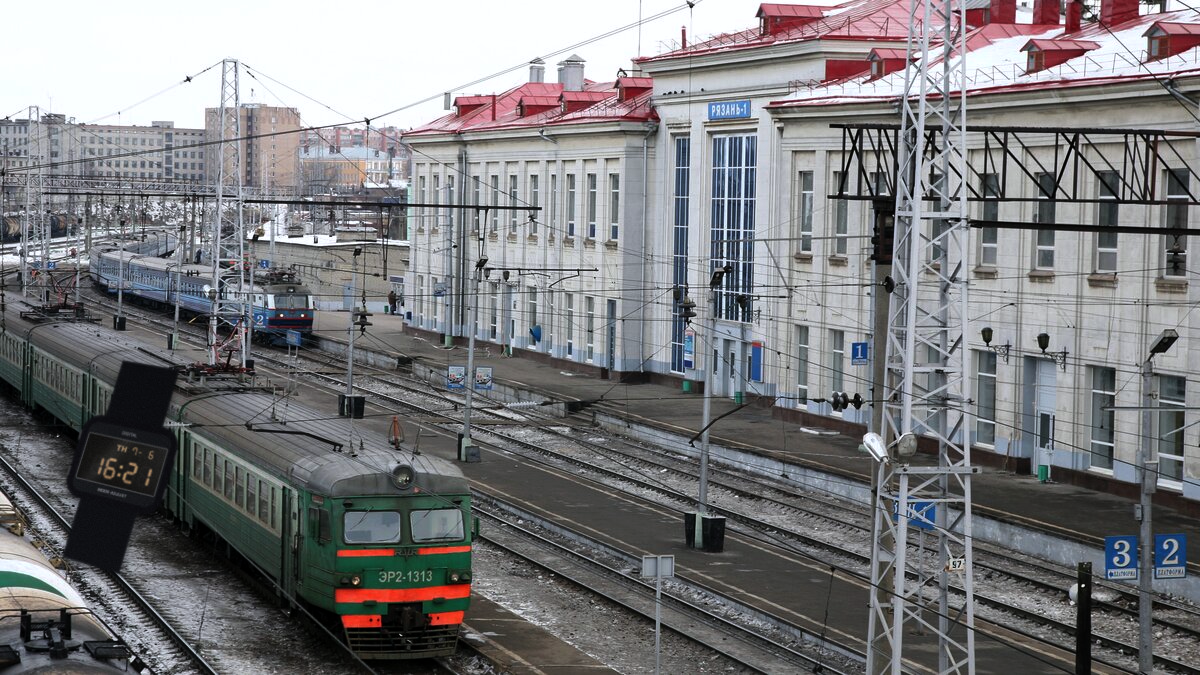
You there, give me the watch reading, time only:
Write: 16:21
